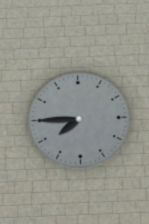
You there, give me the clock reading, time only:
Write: 7:45
